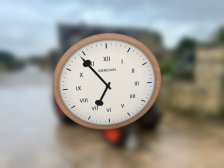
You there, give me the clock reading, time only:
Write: 6:54
